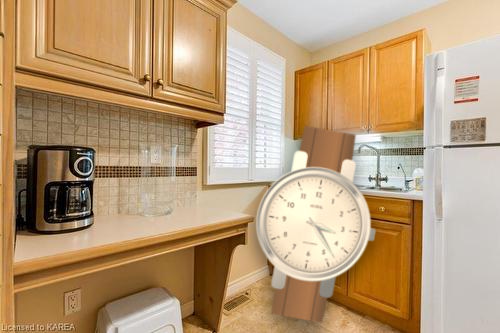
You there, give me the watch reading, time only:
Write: 3:23
